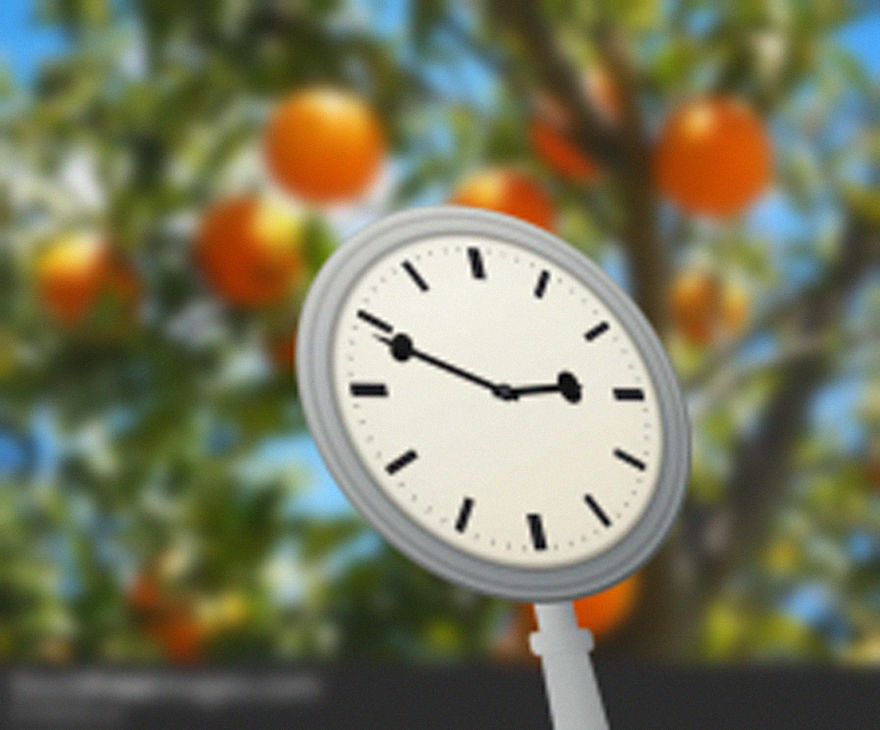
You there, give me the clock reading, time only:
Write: 2:49
